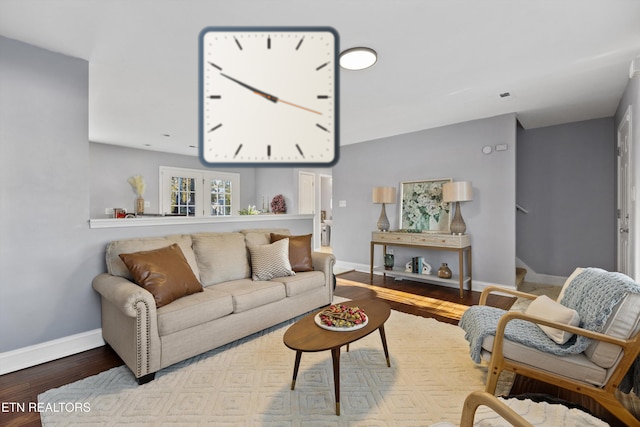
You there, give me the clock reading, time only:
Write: 9:49:18
